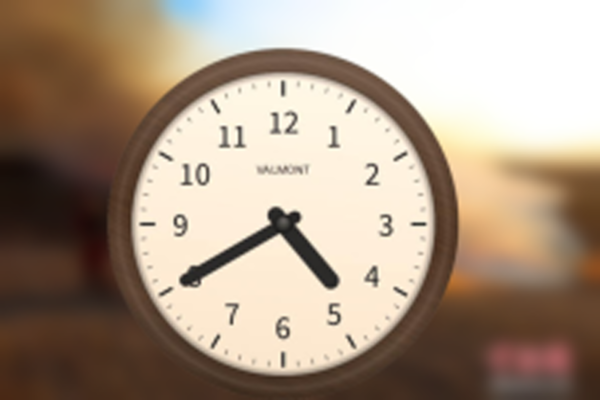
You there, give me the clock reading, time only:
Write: 4:40
